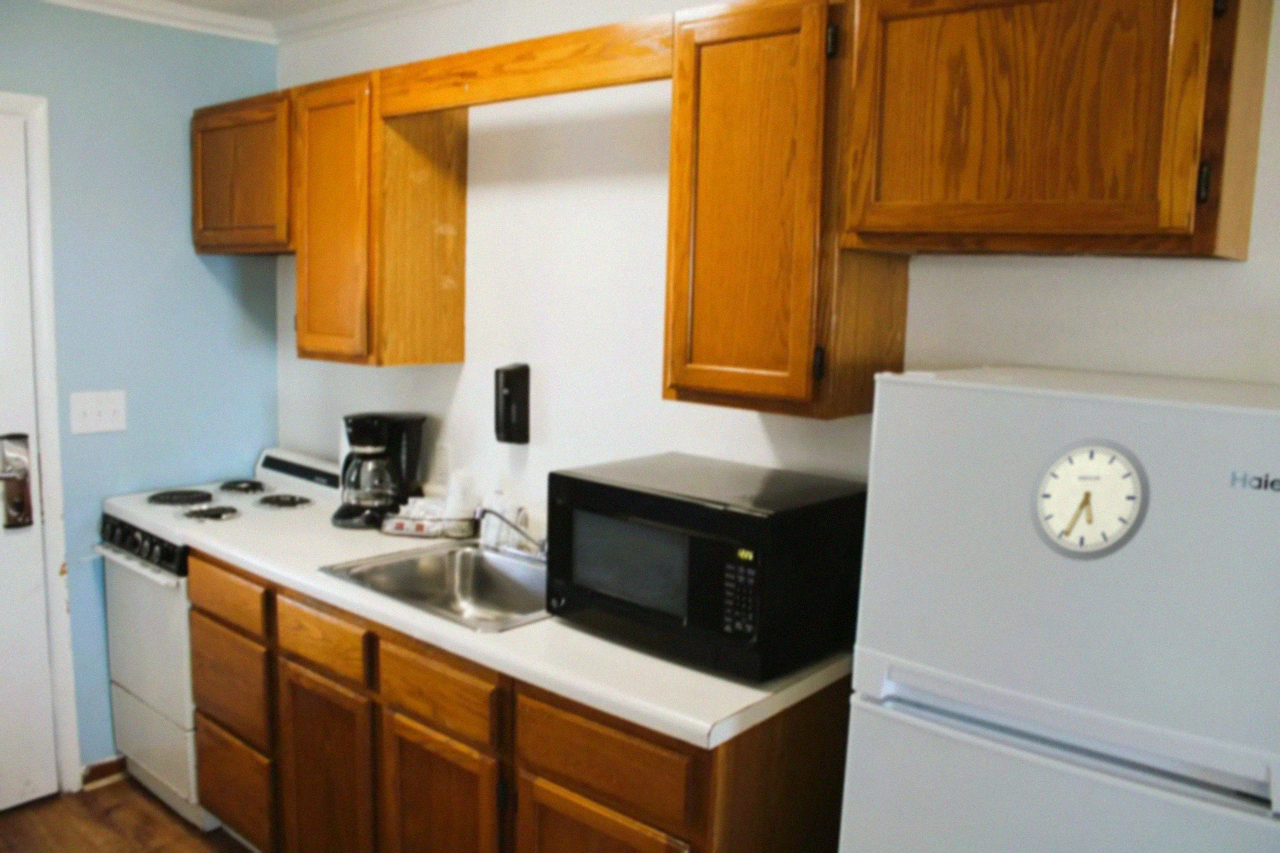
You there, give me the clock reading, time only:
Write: 5:34
